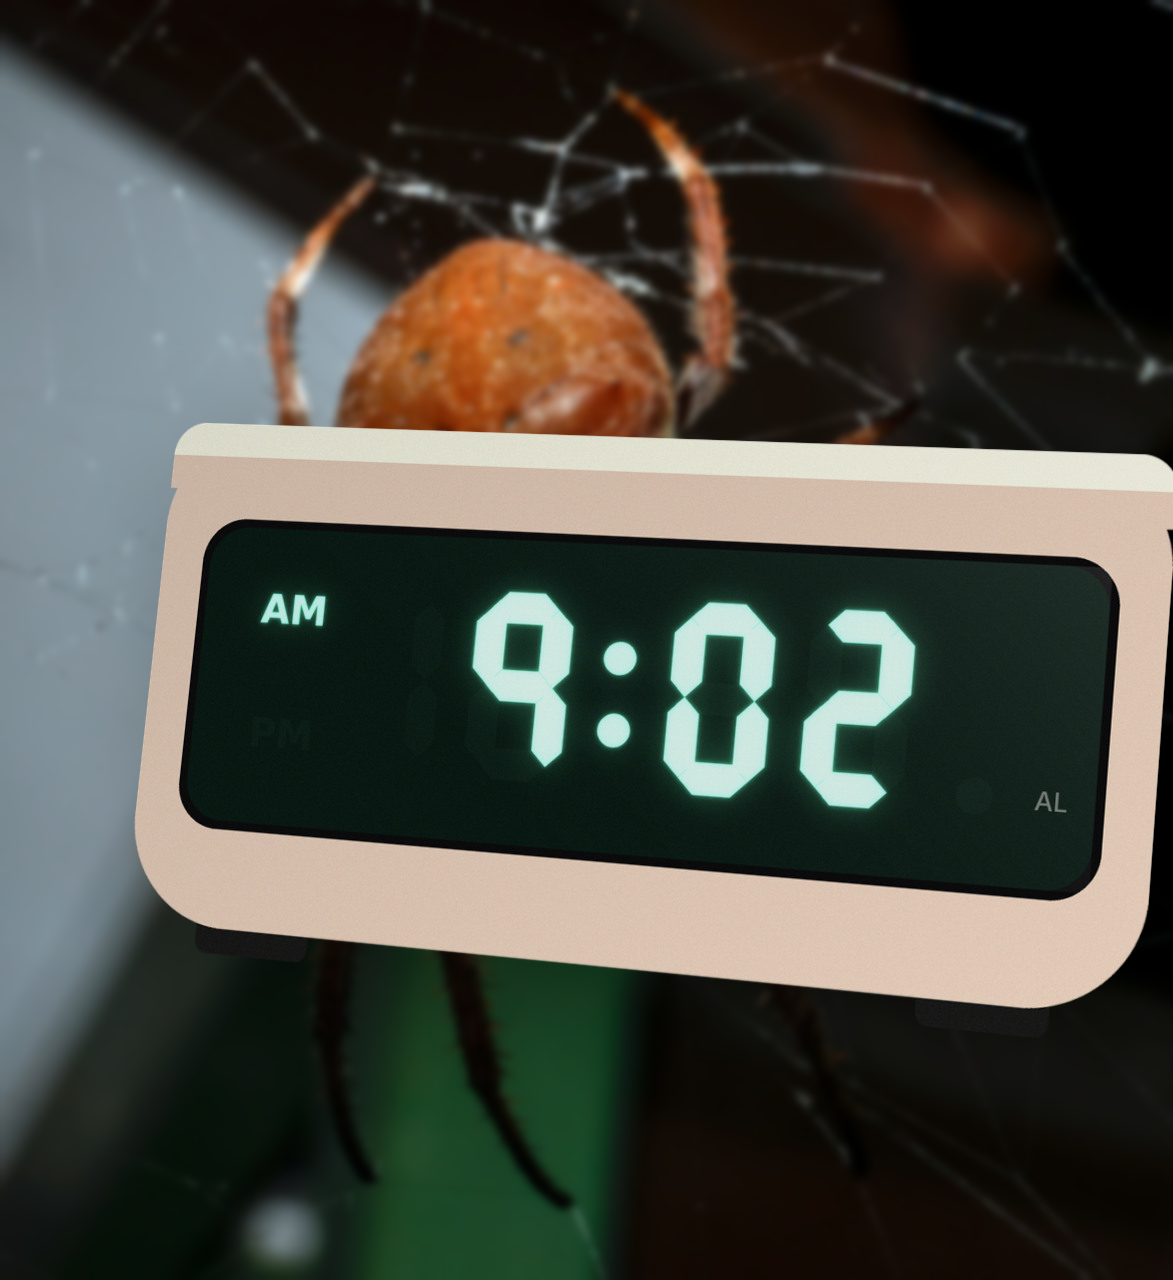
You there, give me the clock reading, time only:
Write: 9:02
